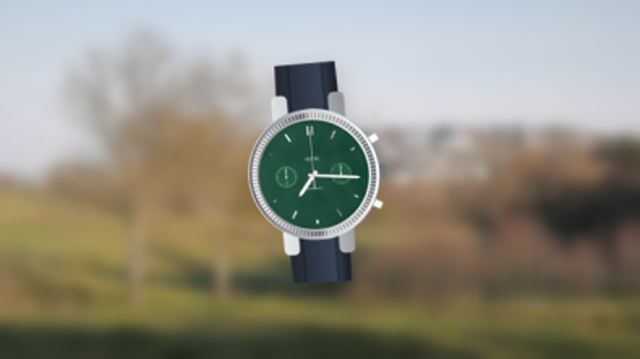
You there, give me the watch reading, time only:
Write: 7:16
